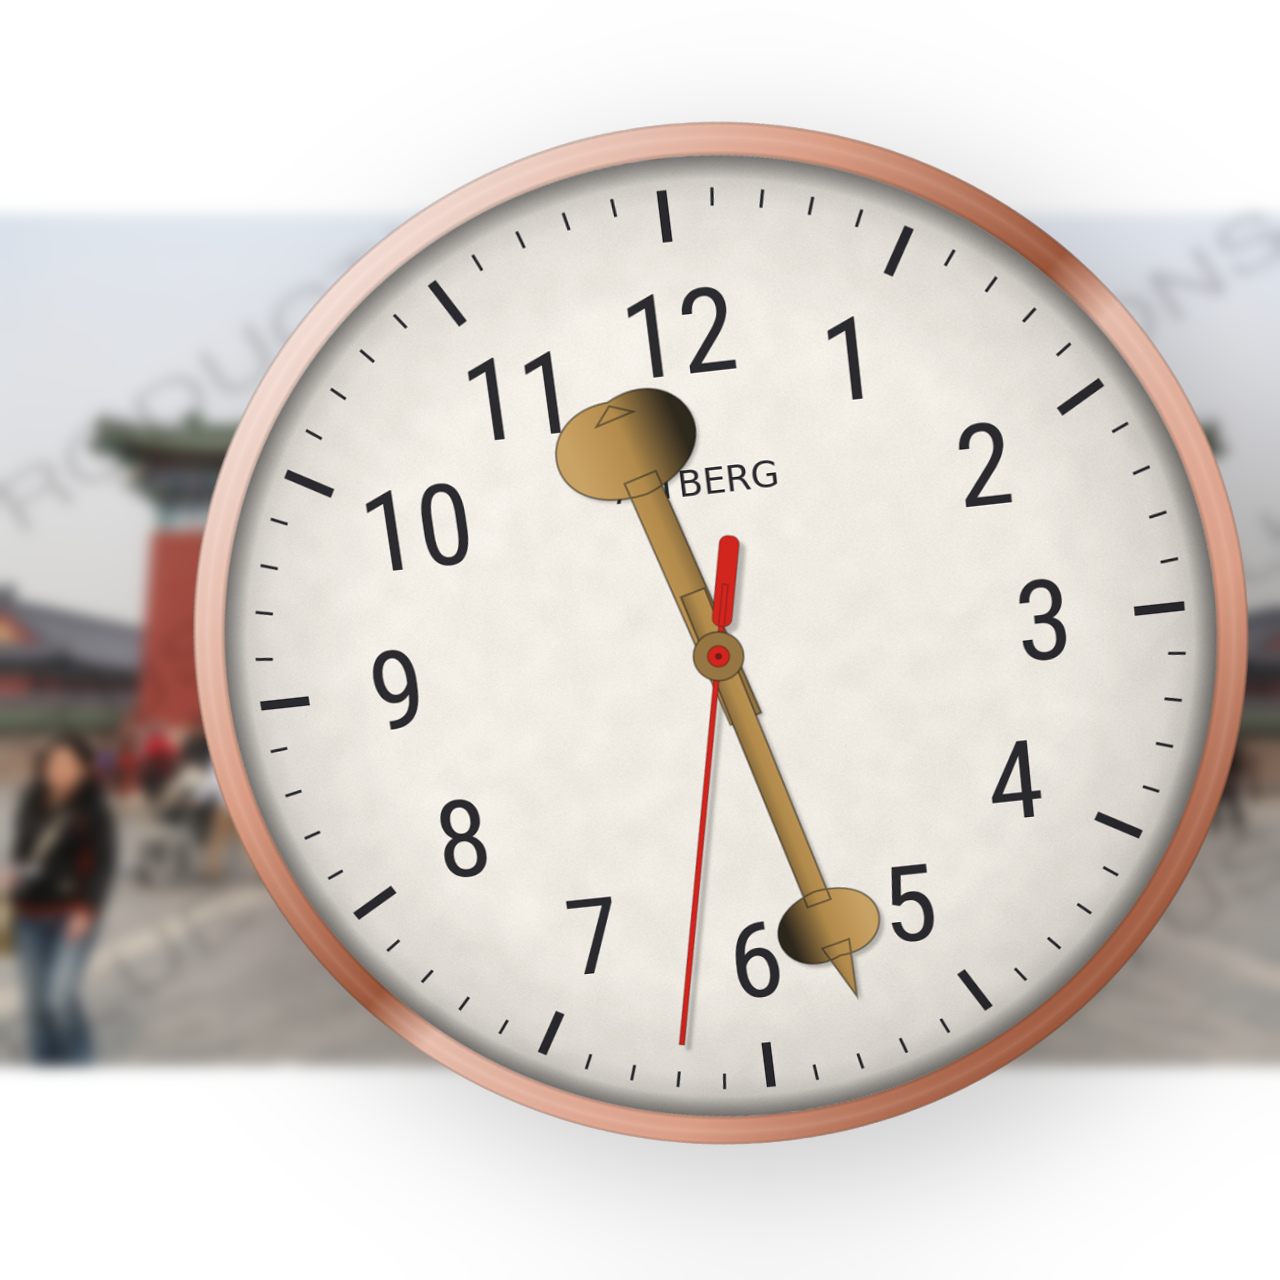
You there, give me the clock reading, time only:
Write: 11:27:32
